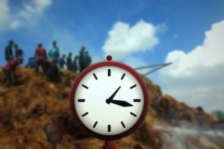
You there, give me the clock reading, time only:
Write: 1:17
